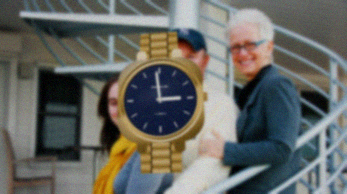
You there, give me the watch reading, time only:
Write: 2:59
